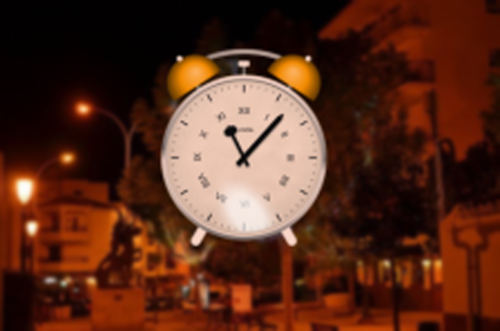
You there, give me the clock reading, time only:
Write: 11:07
